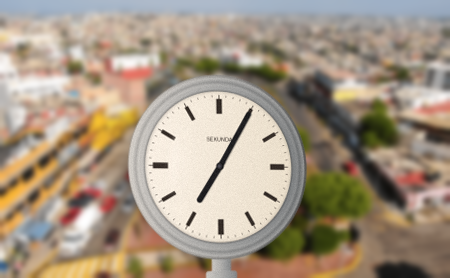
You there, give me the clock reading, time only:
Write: 7:05
